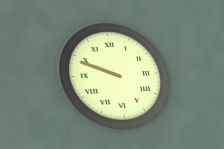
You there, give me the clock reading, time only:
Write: 9:49
